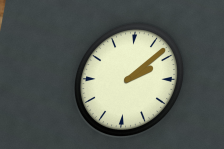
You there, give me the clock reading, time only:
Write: 2:08
